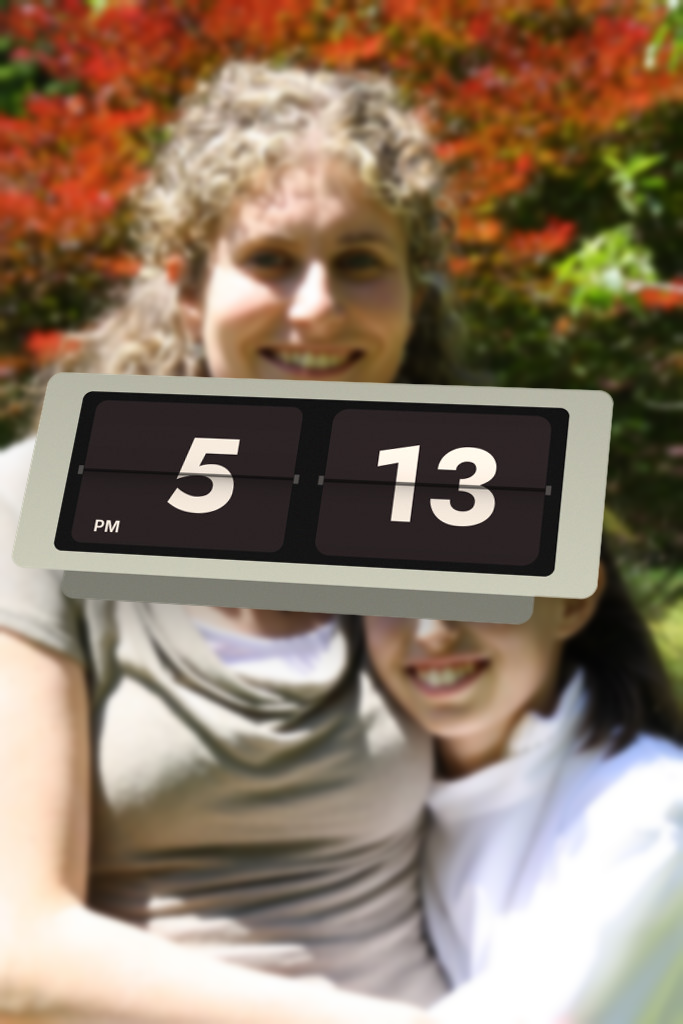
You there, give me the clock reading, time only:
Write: 5:13
